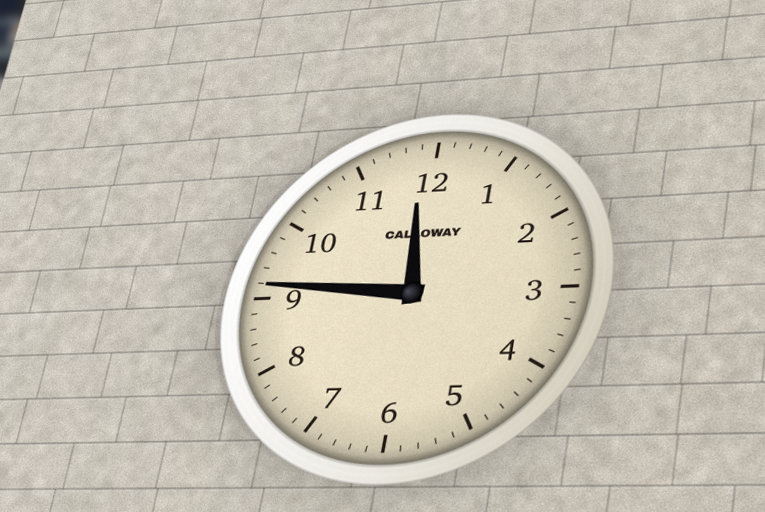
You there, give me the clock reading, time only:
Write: 11:46
